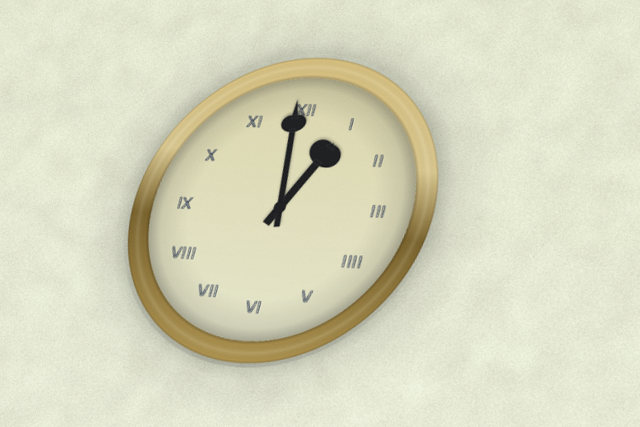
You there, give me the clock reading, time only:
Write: 12:59
